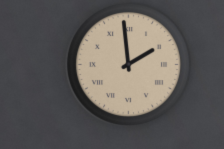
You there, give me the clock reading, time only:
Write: 1:59
